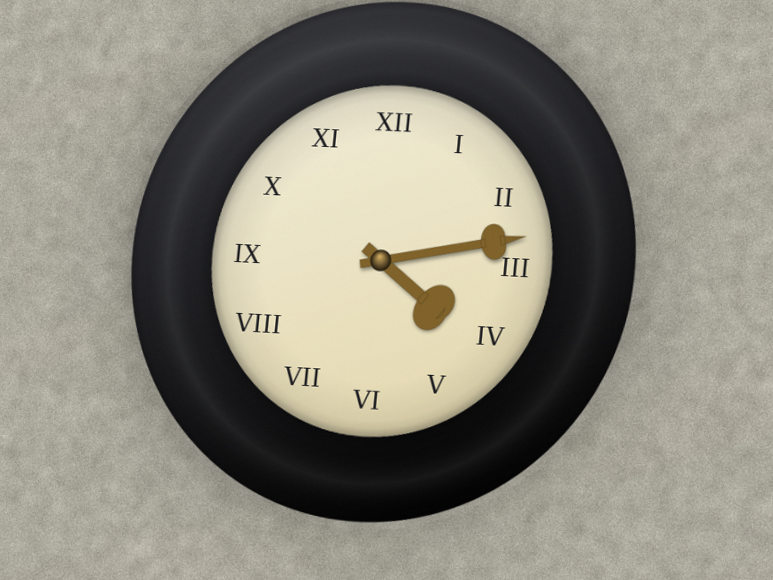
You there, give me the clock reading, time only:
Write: 4:13
